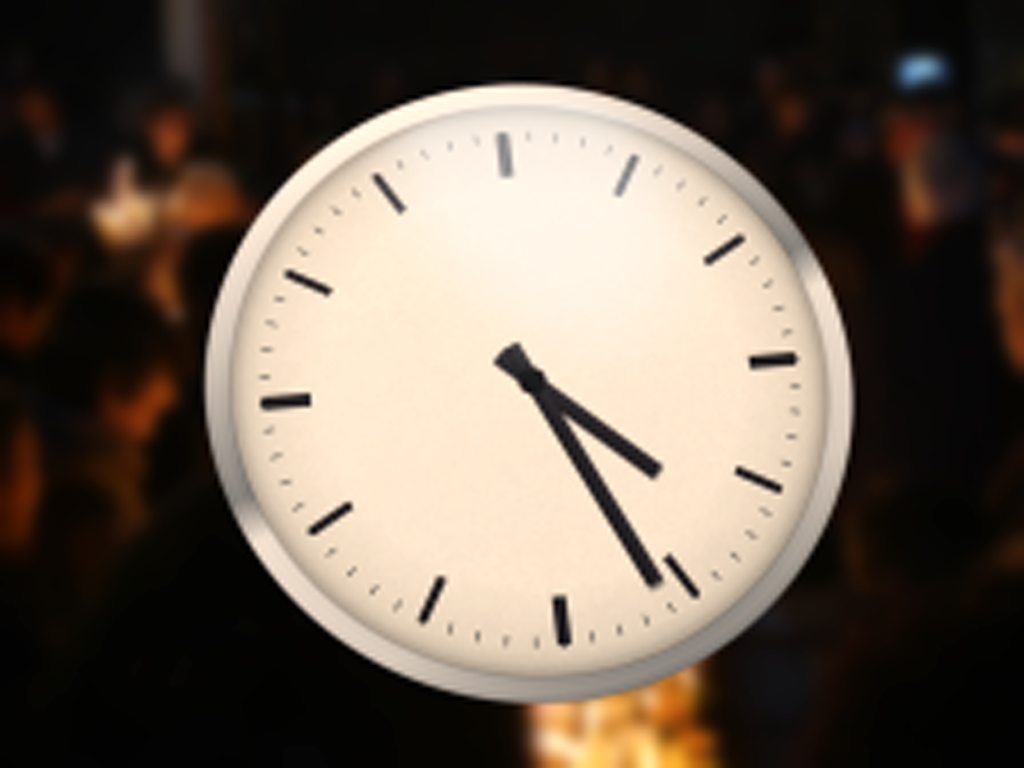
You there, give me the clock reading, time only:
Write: 4:26
